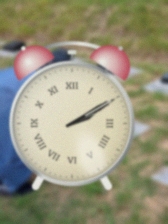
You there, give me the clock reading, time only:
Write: 2:10
